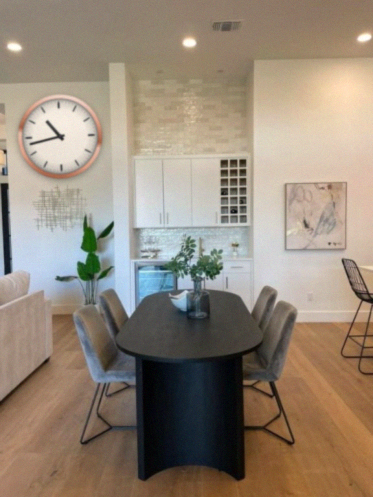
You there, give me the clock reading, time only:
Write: 10:43
